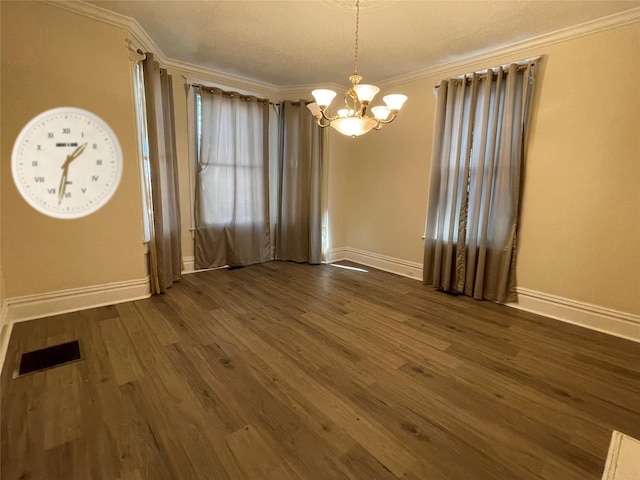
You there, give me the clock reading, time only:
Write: 1:32
